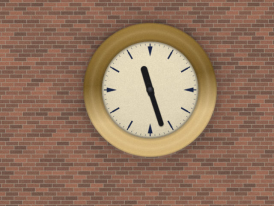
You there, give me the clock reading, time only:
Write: 11:27
